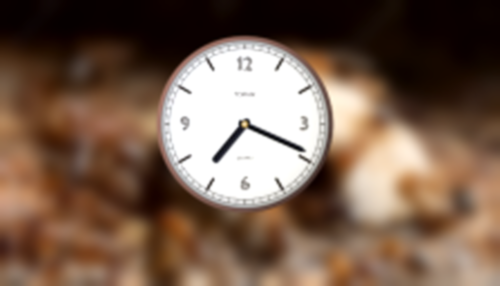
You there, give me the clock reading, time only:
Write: 7:19
